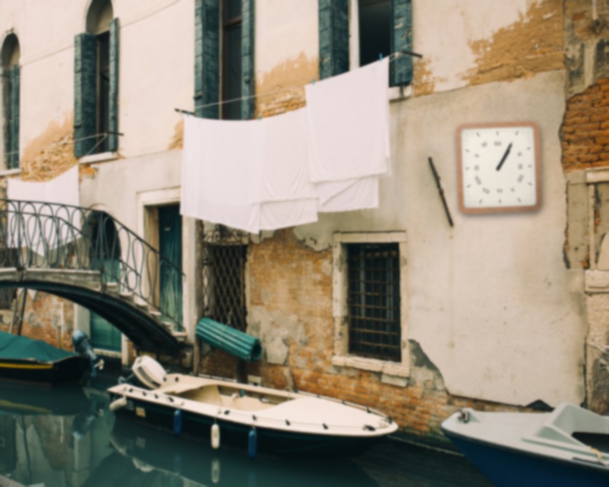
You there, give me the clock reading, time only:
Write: 1:05
